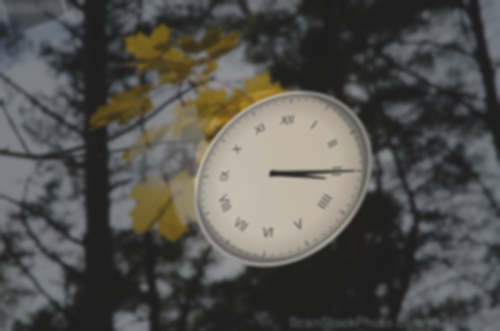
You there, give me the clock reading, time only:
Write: 3:15
